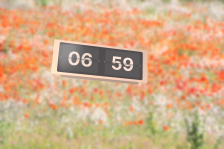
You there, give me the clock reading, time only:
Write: 6:59
